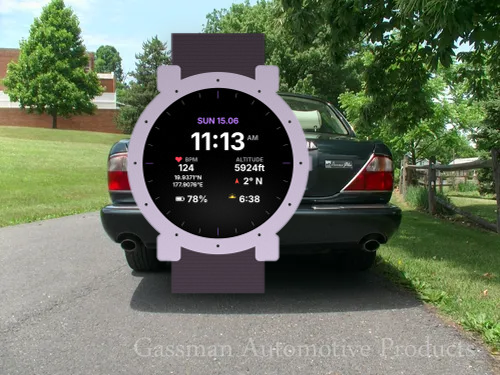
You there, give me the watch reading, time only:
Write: 11:13
